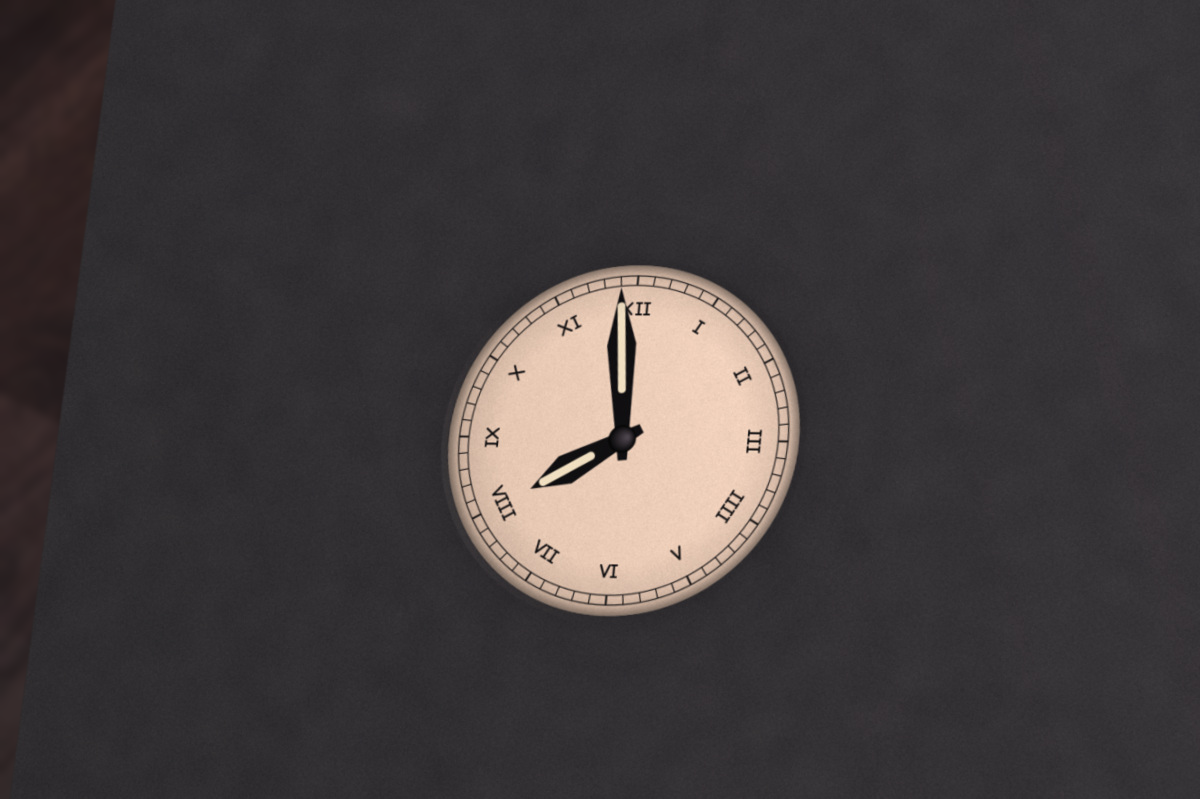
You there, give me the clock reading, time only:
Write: 7:59
